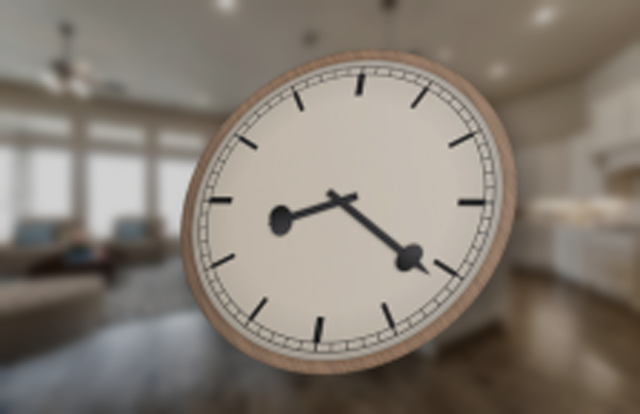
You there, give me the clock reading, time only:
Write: 8:21
